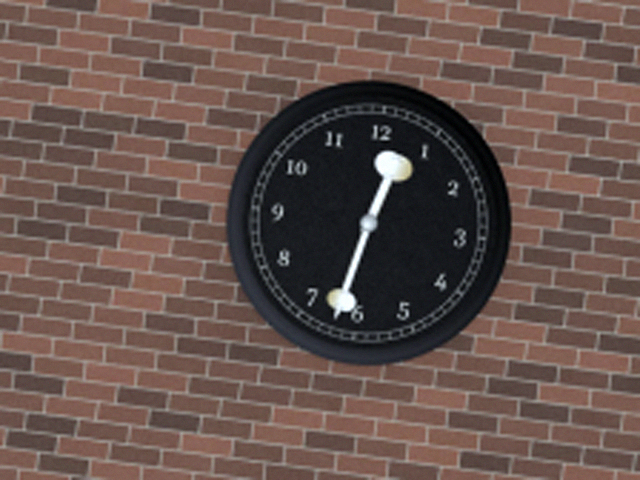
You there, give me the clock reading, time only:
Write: 12:32
